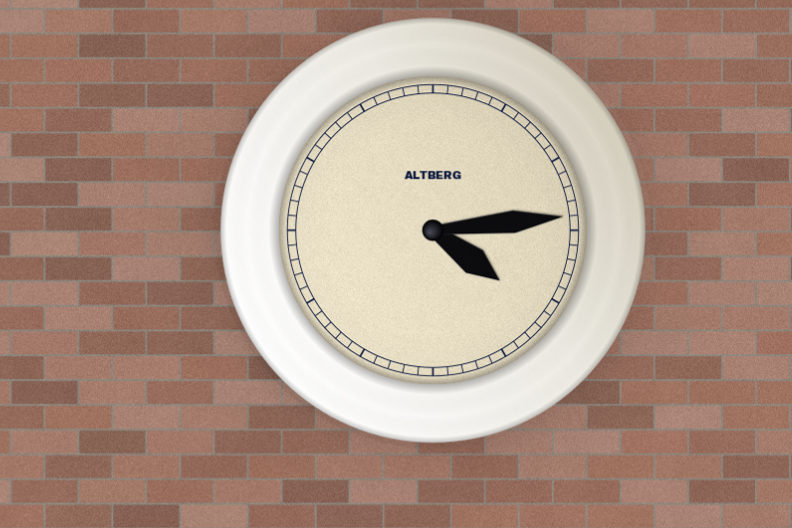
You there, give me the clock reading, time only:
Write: 4:14
